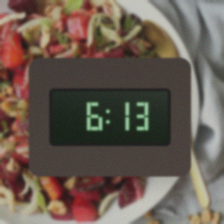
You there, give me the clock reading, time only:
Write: 6:13
